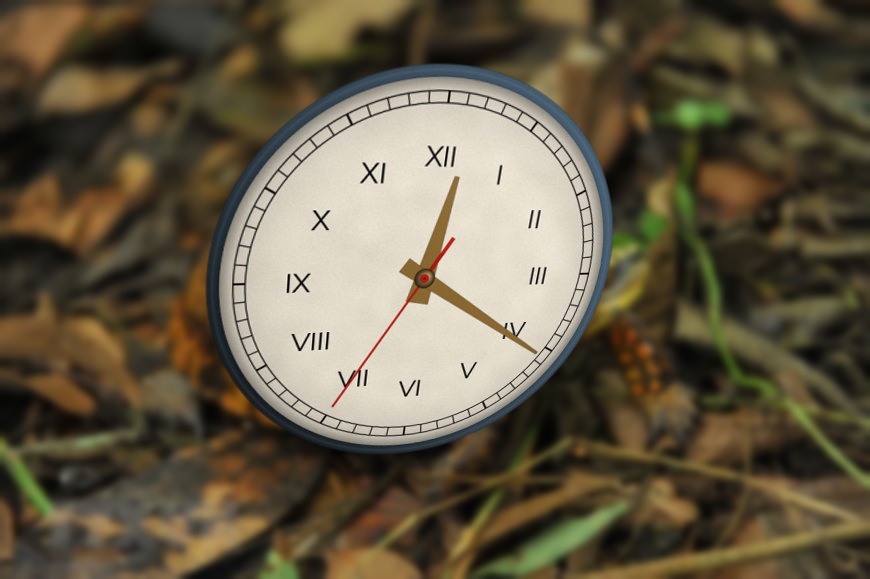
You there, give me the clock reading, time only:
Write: 12:20:35
